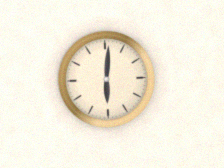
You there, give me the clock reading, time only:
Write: 6:01
